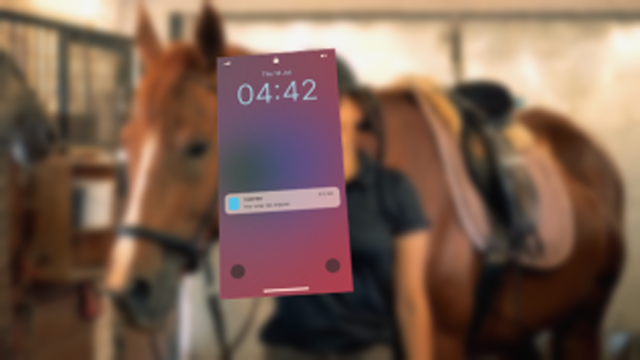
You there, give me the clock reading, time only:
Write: 4:42
